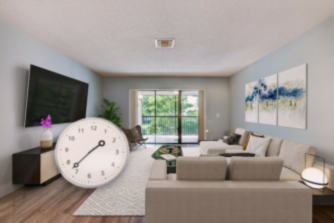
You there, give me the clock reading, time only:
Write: 1:37
